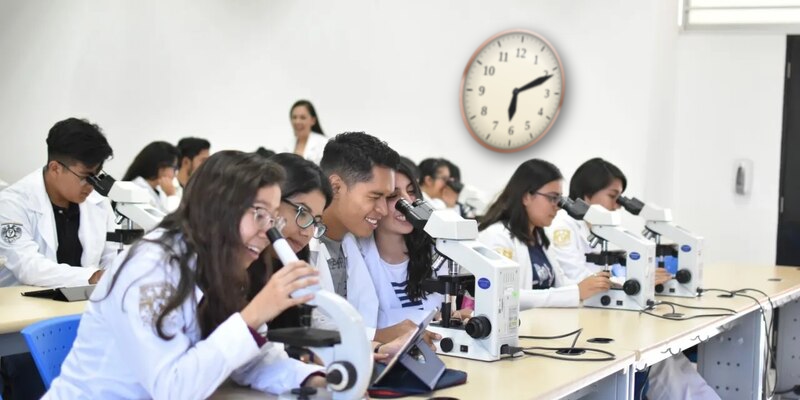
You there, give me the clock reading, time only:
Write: 6:11
